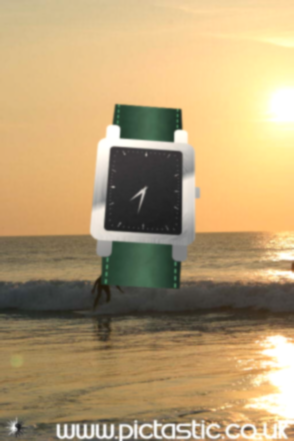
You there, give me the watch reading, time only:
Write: 7:32
